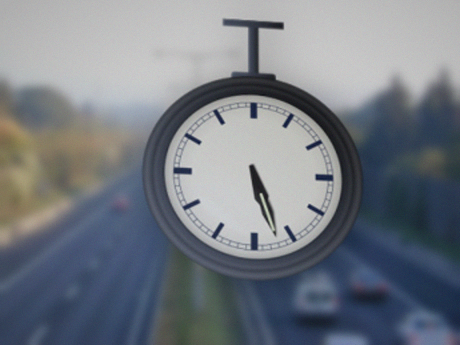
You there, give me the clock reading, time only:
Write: 5:27
